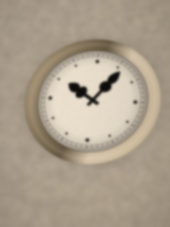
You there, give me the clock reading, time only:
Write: 10:06
